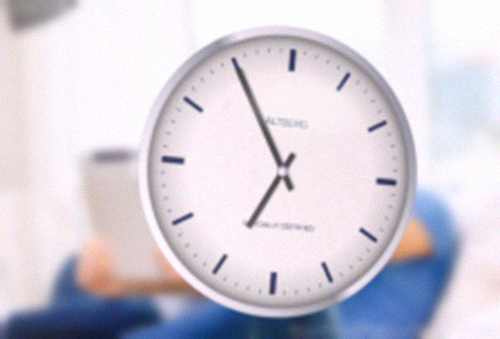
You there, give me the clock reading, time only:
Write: 6:55
